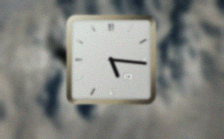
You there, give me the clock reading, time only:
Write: 5:16
